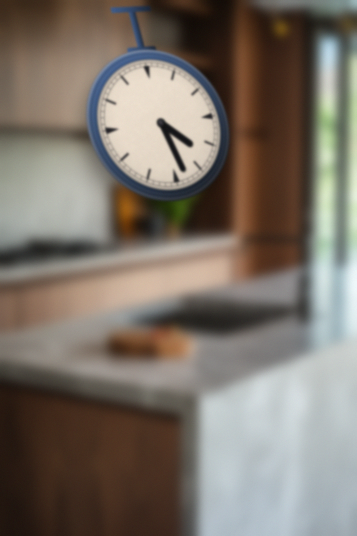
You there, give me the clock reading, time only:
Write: 4:28
